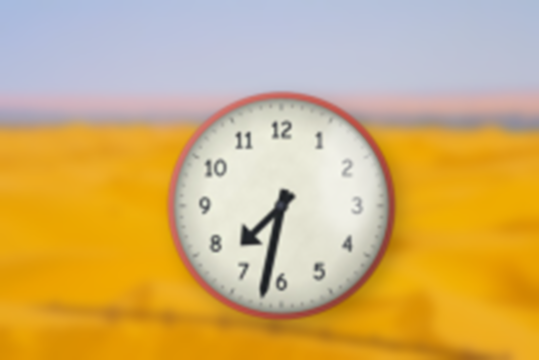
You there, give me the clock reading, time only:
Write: 7:32
